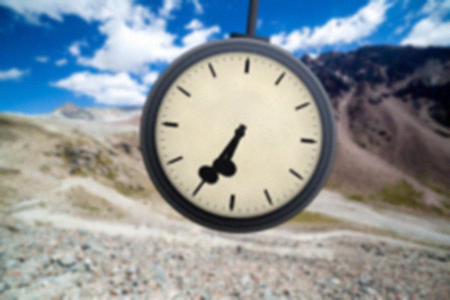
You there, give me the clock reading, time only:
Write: 6:35
